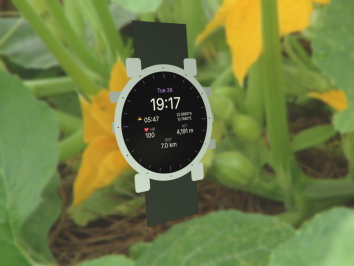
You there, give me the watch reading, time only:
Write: 19:17
